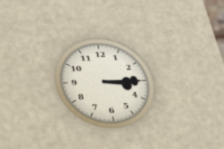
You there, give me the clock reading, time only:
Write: 3:15
